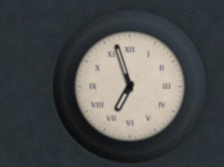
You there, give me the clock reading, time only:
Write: 6:57
